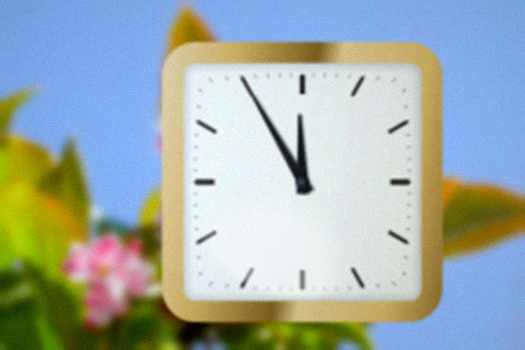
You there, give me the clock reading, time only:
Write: 11:55
